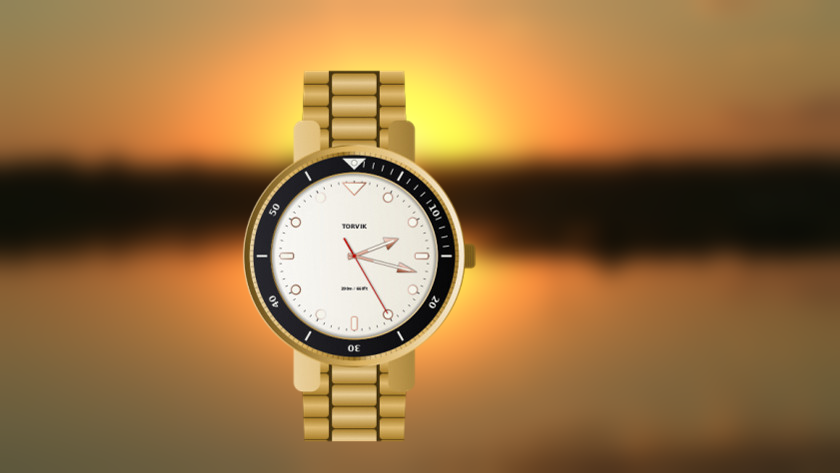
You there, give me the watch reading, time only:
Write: 2:17:25
